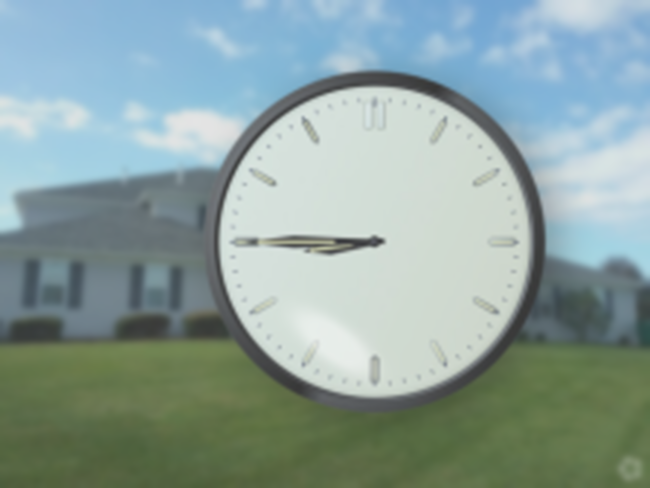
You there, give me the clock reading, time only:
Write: 8:45
